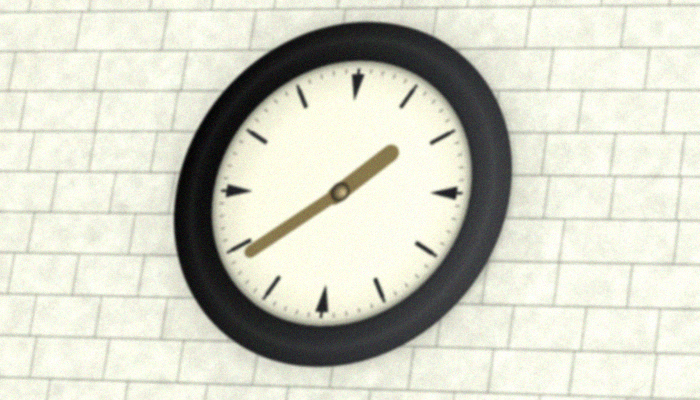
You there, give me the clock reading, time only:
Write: 1:39
